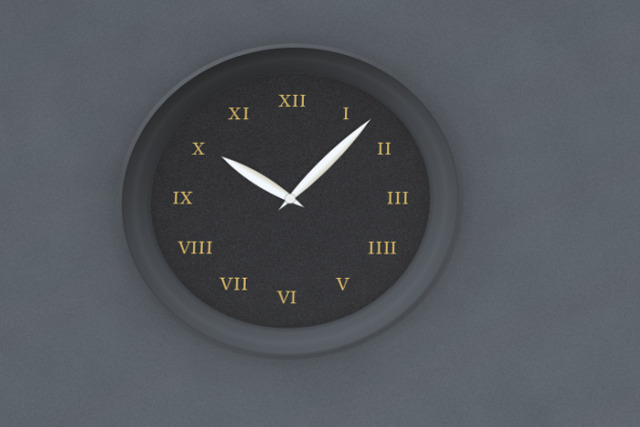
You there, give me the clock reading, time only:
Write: 10:07
